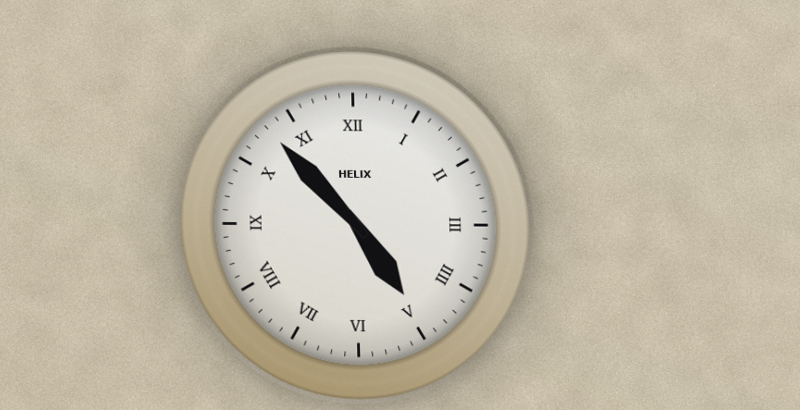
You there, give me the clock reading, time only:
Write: 4:53
